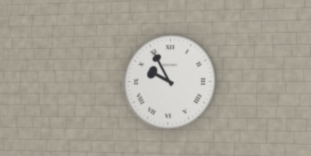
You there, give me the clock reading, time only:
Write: 9:55
